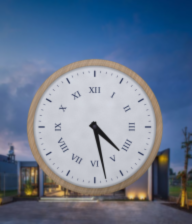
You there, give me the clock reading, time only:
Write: 4:28
